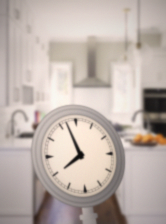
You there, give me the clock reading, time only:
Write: 7:57
